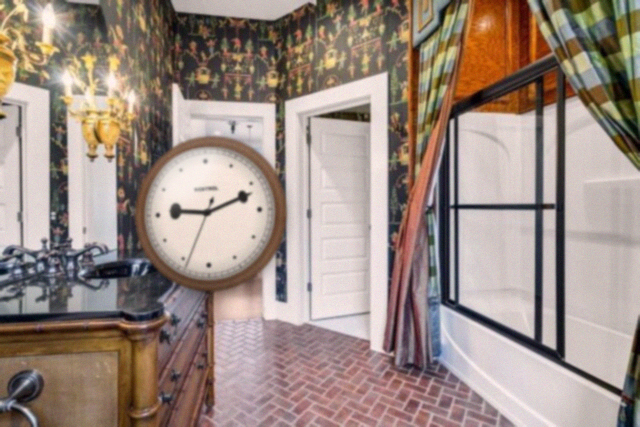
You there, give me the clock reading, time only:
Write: 9:11:34
